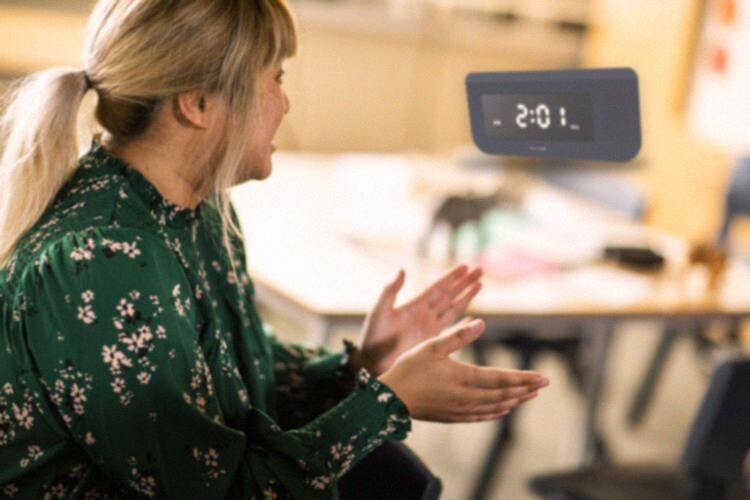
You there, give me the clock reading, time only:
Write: 2:01
